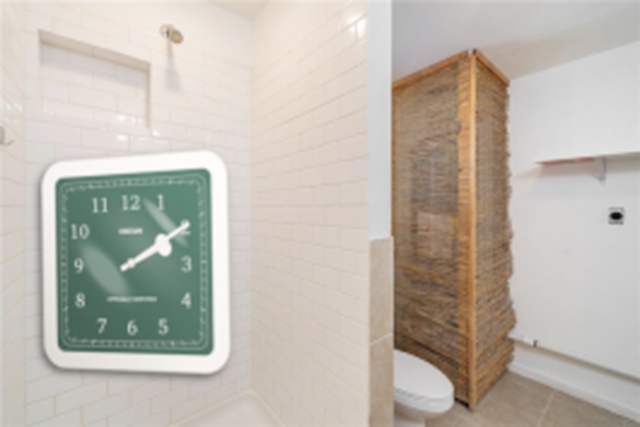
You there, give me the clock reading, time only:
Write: 2:10
